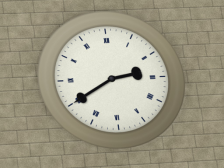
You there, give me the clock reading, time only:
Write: 2:40
